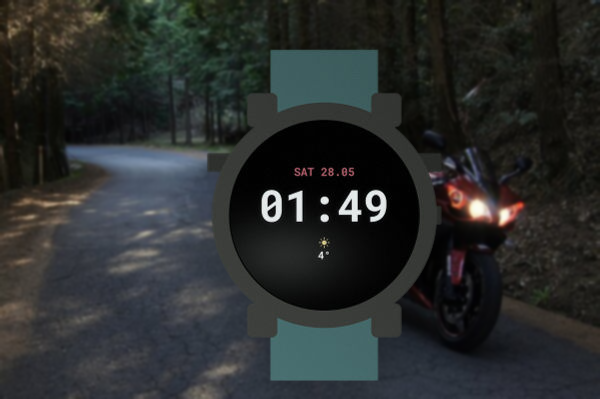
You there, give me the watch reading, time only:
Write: 1:49
